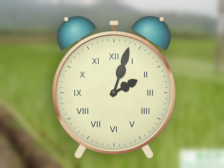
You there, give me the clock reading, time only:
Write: 2:03
